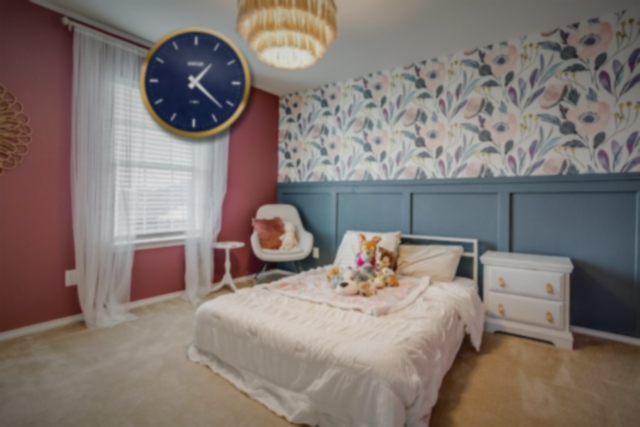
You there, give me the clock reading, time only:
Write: 1:22
